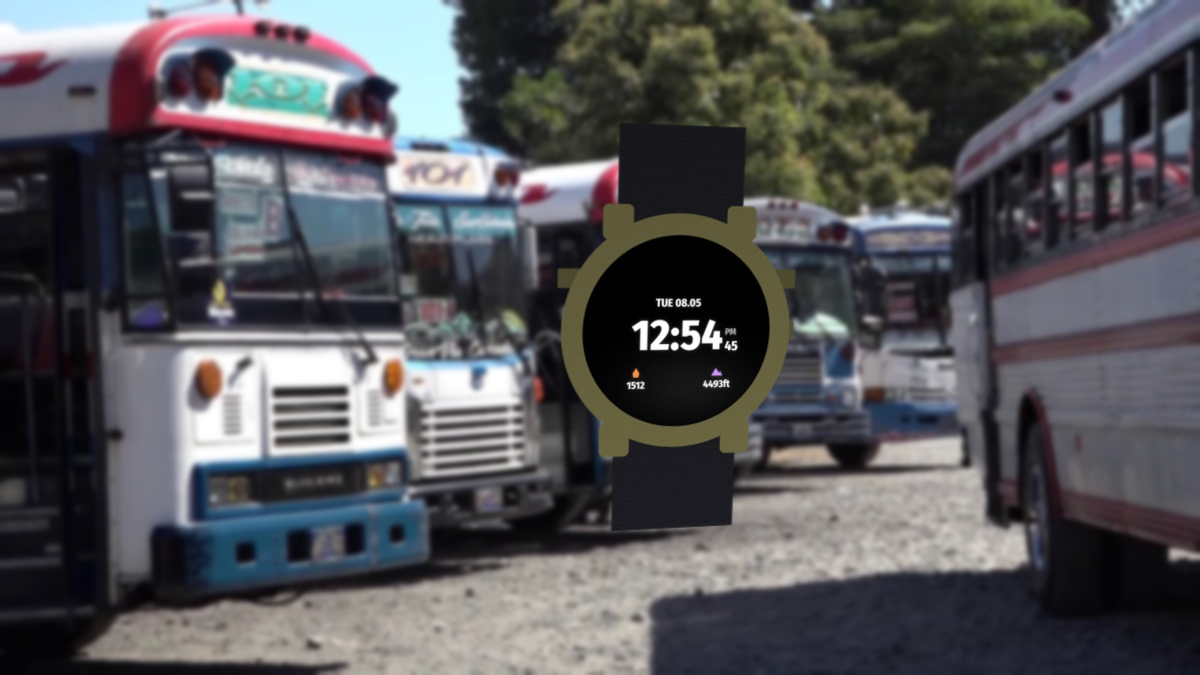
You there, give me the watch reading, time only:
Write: 12:54:45
